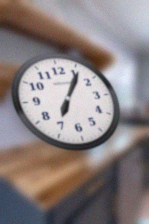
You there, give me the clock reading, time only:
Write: 7:06
